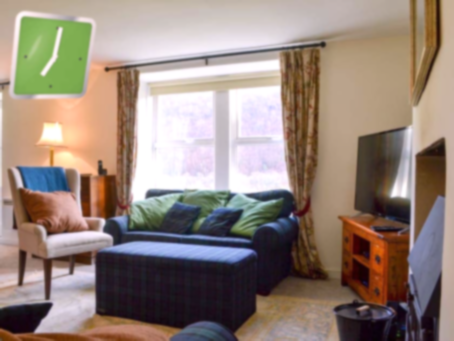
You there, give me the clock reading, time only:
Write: 7:01
